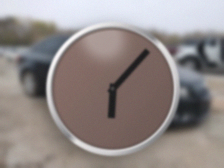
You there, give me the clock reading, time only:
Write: 6:07
